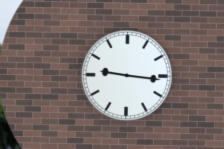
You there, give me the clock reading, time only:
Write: 9:16
